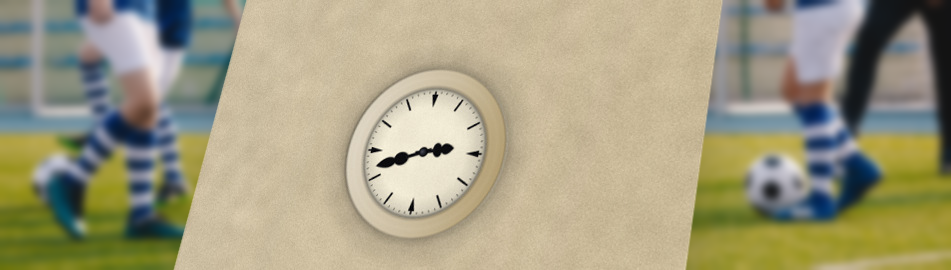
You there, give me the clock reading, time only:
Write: 2:42
